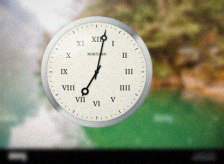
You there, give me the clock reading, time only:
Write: 7:02
